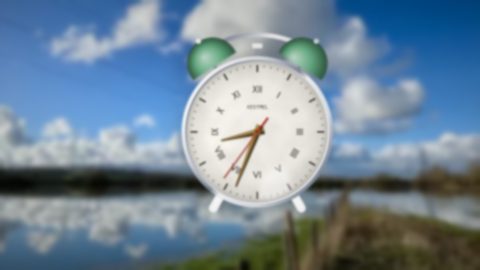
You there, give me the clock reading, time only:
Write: 8:33:36
